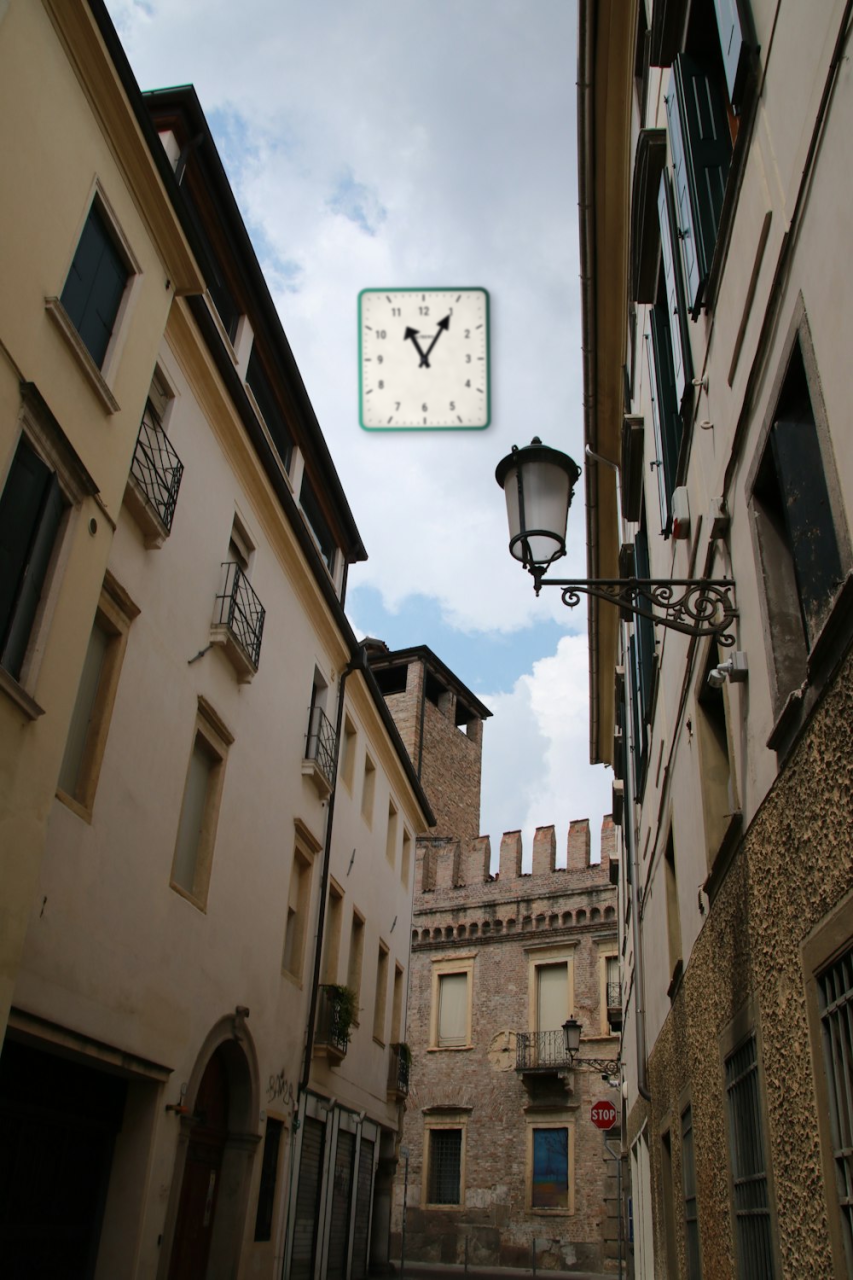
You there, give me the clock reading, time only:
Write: 11:05
